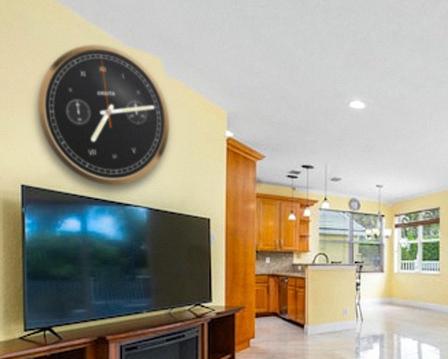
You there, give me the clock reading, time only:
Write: 7:14
